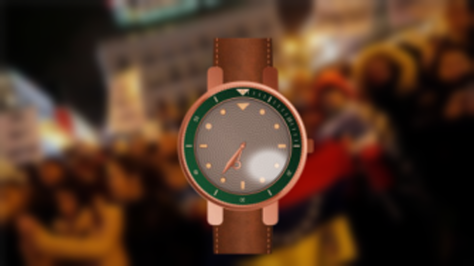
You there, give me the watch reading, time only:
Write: 6:36
